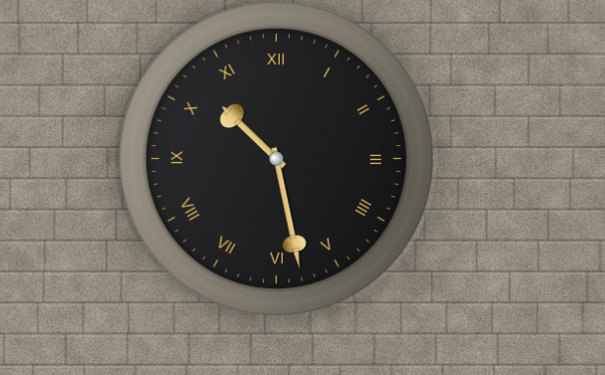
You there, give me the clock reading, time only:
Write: 10:28
